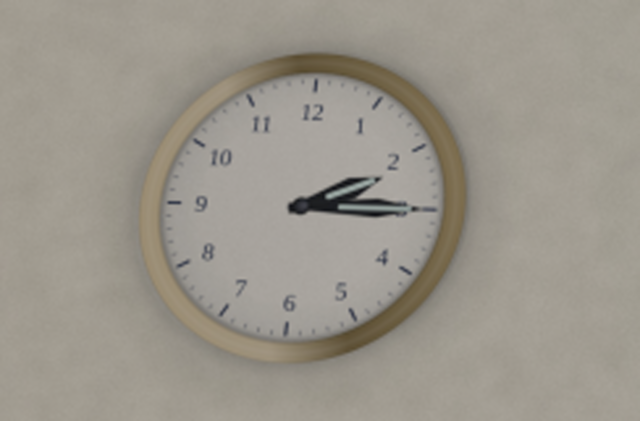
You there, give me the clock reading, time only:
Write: 2:15
